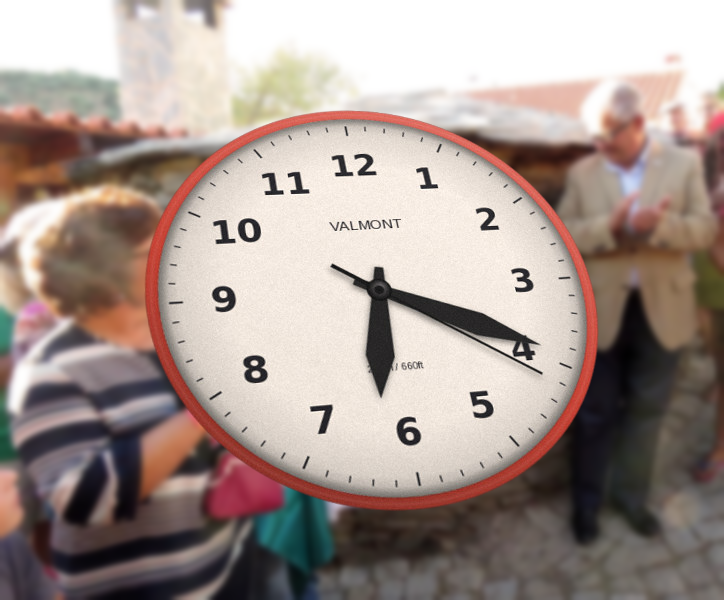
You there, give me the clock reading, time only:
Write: 6:19:21
